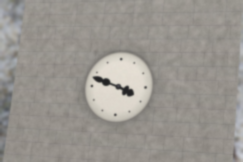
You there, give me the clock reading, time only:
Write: 3:48
